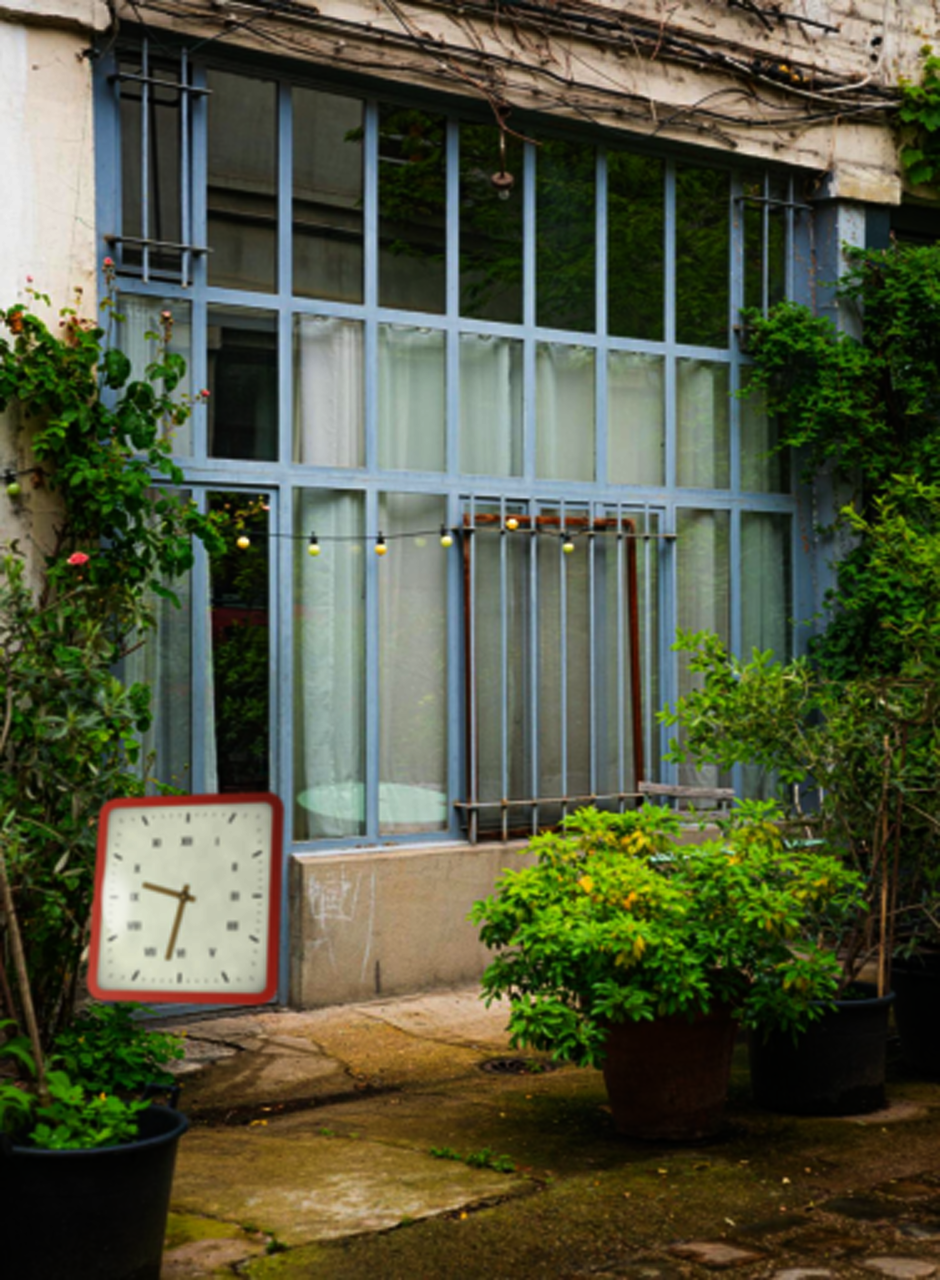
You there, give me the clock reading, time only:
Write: 9:32
